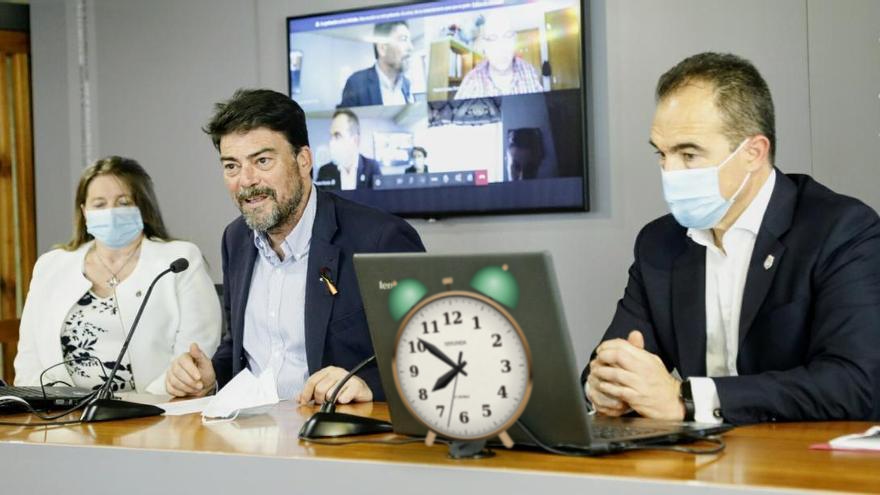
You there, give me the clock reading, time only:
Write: 7:51:33
